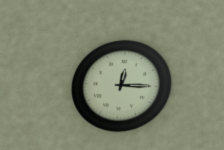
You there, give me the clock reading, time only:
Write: 12:15
